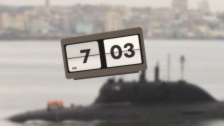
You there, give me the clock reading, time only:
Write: 7:03
